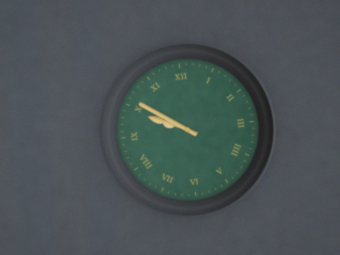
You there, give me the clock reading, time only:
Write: 9:51
